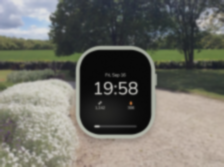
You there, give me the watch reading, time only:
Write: 19:58
